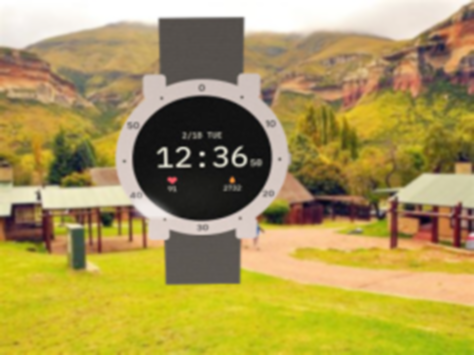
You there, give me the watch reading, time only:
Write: 12:36
